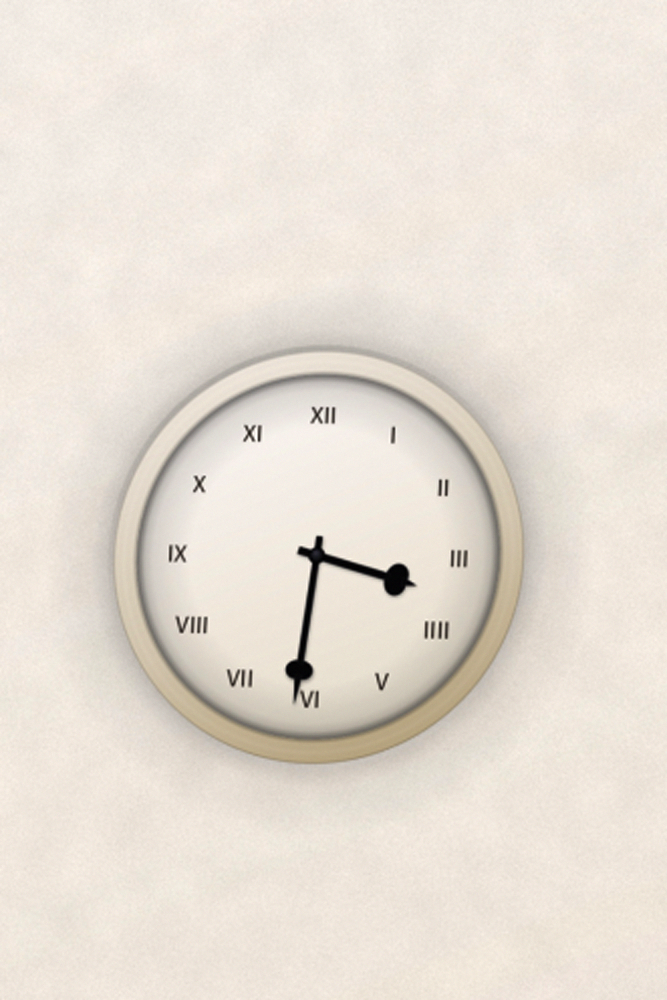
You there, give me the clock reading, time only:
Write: 3:31
